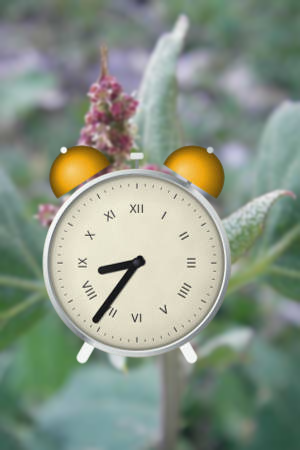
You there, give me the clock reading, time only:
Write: 8:36
